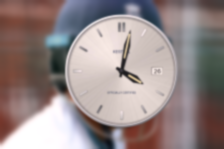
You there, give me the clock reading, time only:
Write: 4:02
